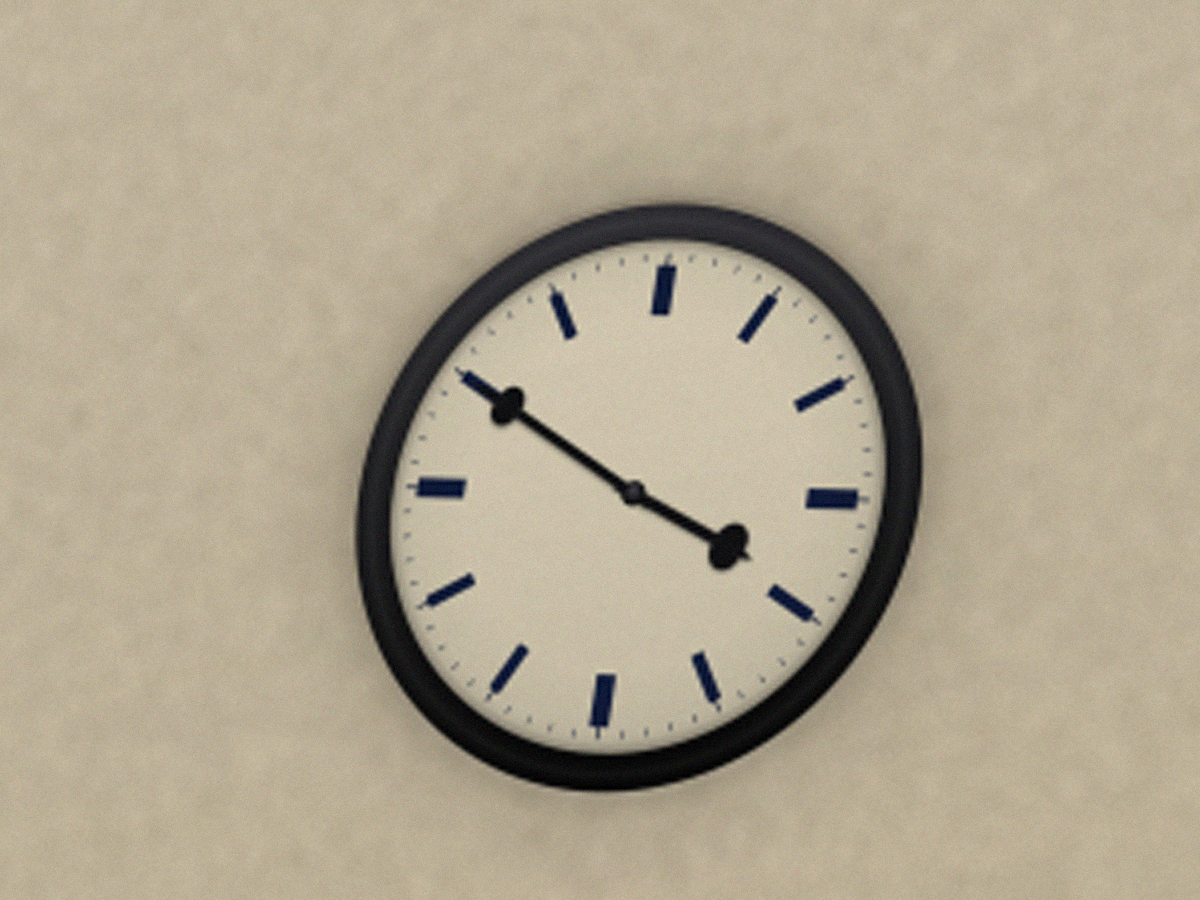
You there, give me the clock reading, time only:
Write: 3:50
